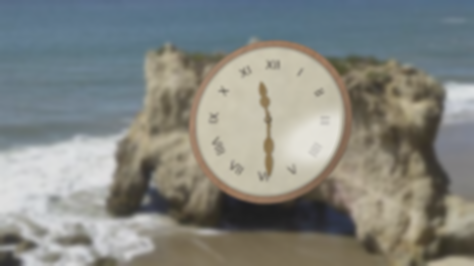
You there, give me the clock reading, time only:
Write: 11:29
